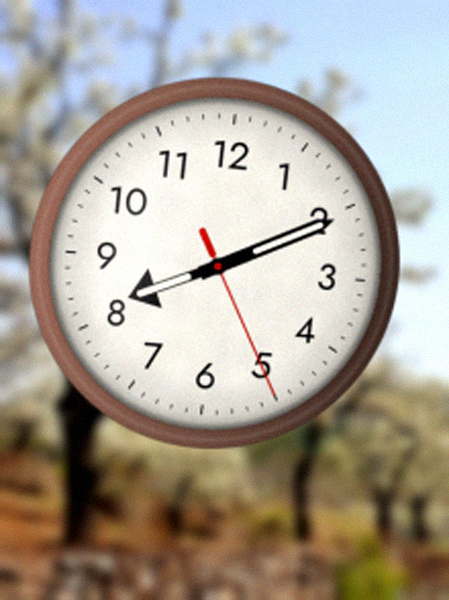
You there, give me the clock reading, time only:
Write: 8:10:25
